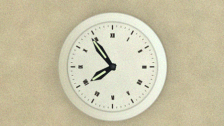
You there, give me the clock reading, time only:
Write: 7:54
